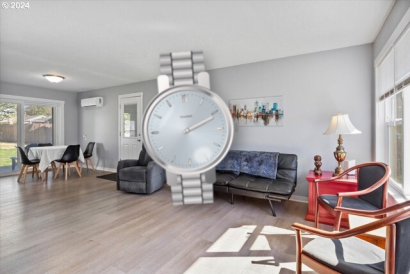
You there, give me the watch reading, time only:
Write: 2:11
